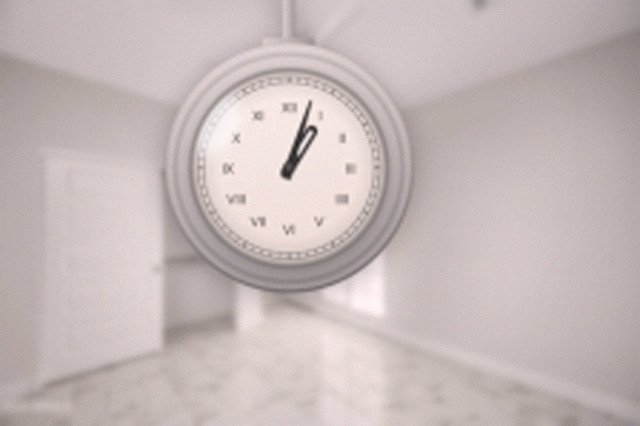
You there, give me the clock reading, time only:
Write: 1:03
